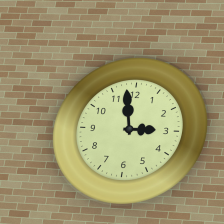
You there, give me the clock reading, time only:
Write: 2:58
